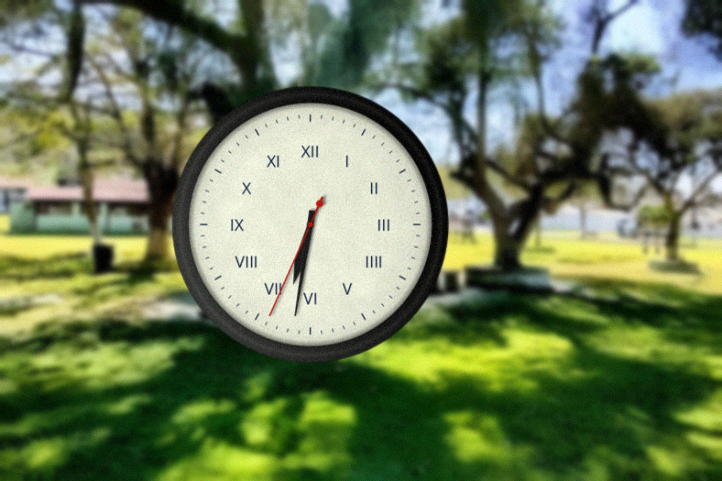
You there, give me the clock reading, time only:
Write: 6:31:34
